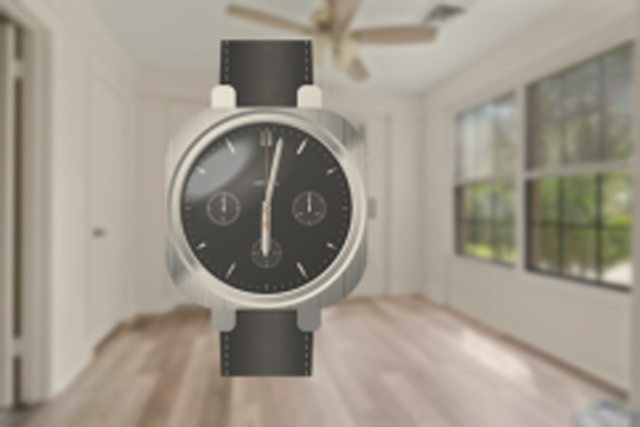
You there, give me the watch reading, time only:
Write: 6:02
